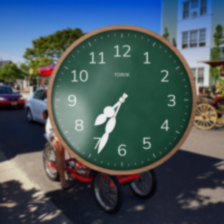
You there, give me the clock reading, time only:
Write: 7:34
